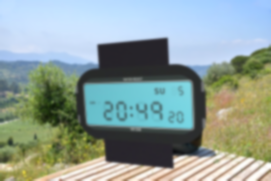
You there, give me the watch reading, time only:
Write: 20:49
